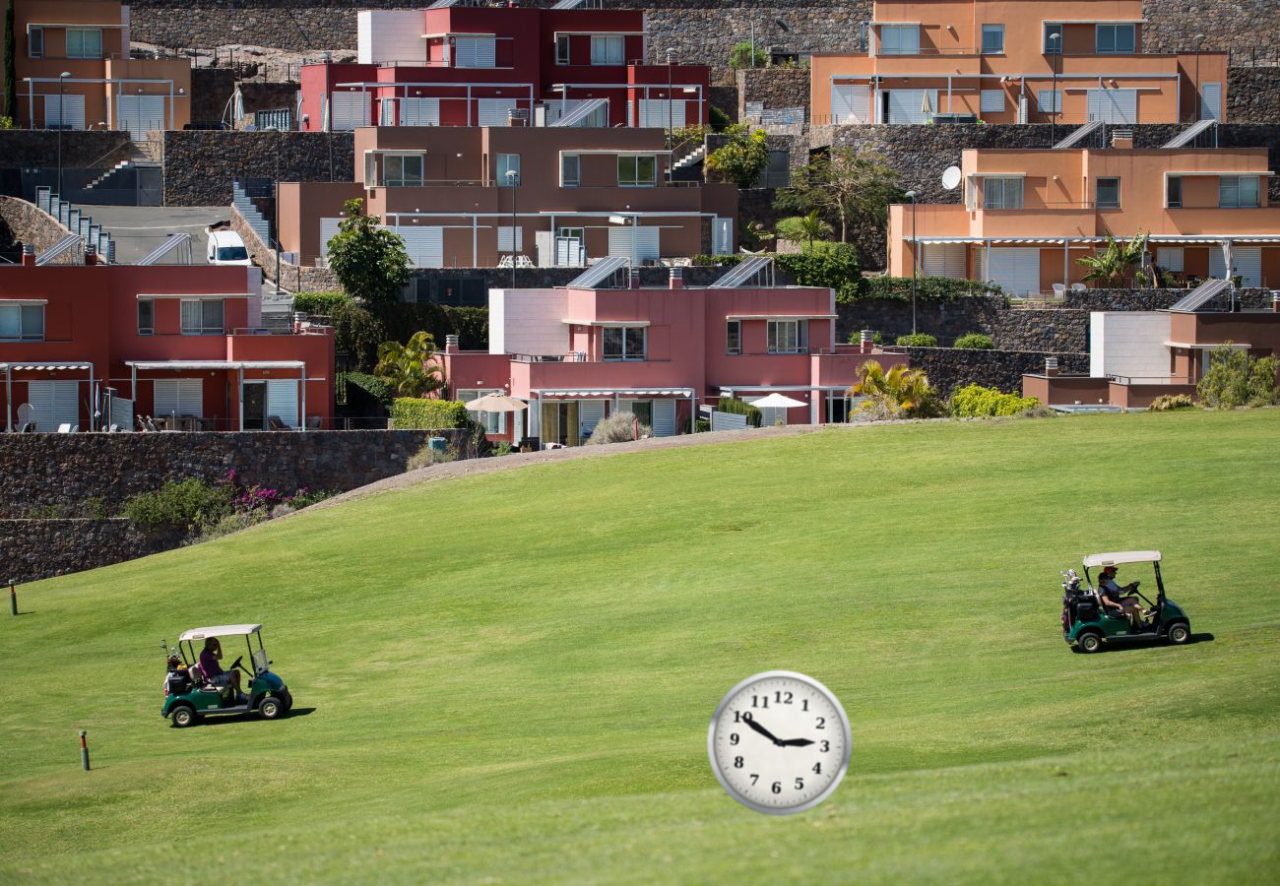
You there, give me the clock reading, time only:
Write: 2:50
